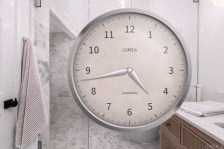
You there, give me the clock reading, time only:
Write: 4:43
